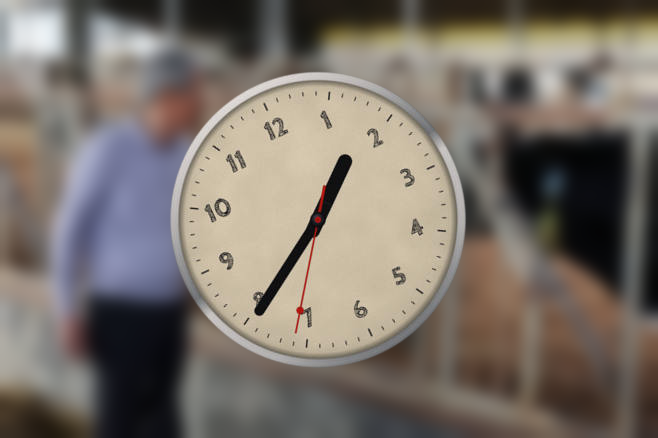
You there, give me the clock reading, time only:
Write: 1:39:36
